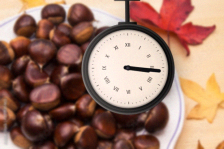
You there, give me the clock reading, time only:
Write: 3:16
